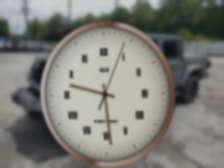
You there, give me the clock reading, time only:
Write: 9:29:04
